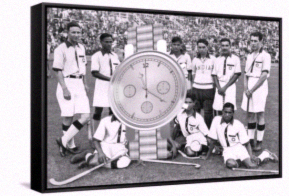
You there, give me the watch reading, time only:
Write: 11:21
